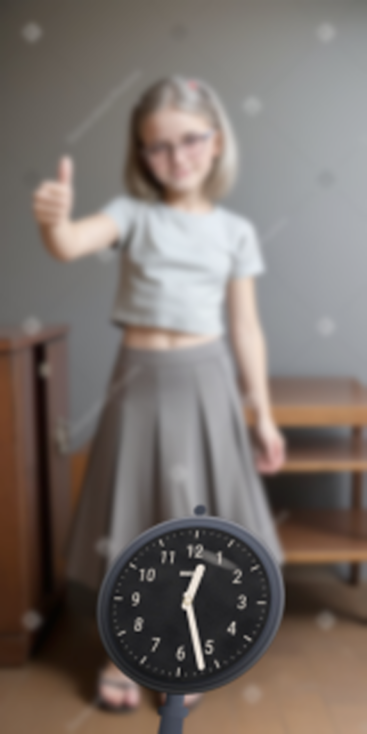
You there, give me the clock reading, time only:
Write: 12:27
